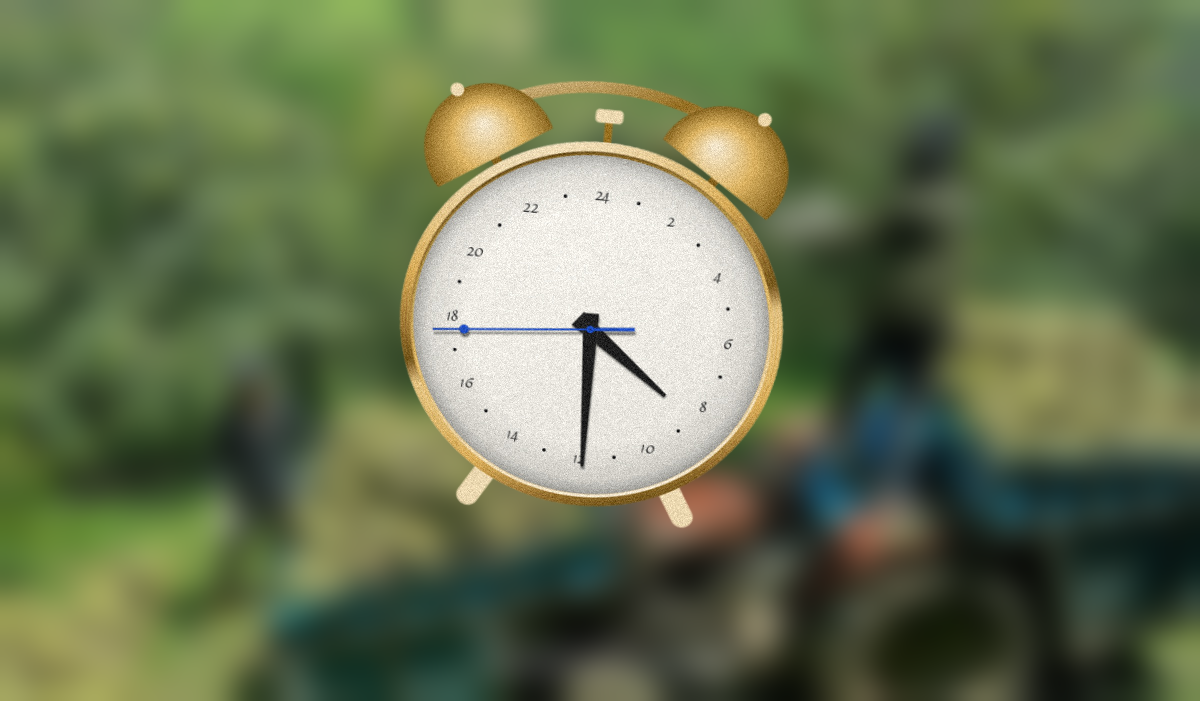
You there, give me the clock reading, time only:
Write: 8:29:44
